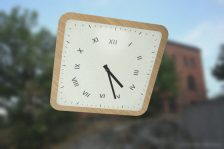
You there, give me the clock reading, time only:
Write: 4:26
